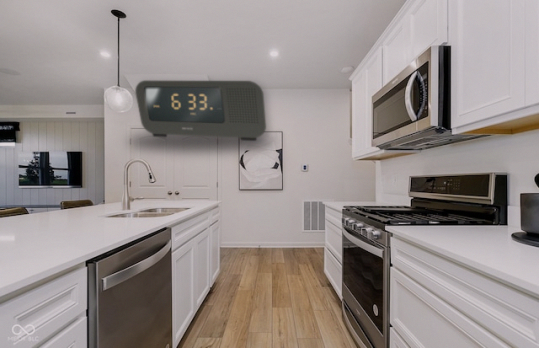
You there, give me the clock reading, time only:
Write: 6:33
